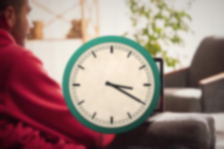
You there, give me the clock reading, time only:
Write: 3:20
